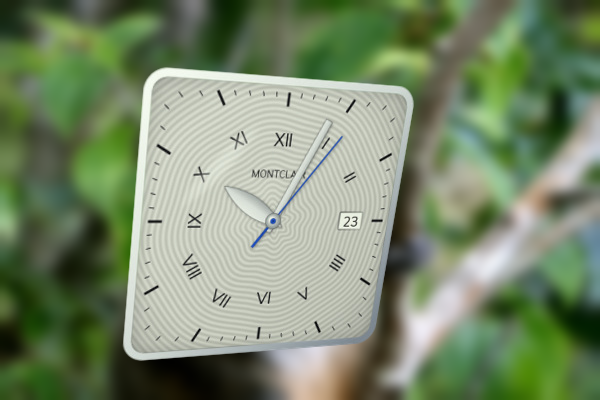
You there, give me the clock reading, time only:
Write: 10:04:06
